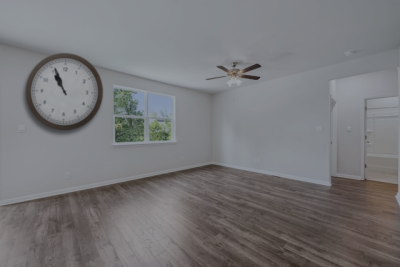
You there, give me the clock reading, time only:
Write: 10:56
